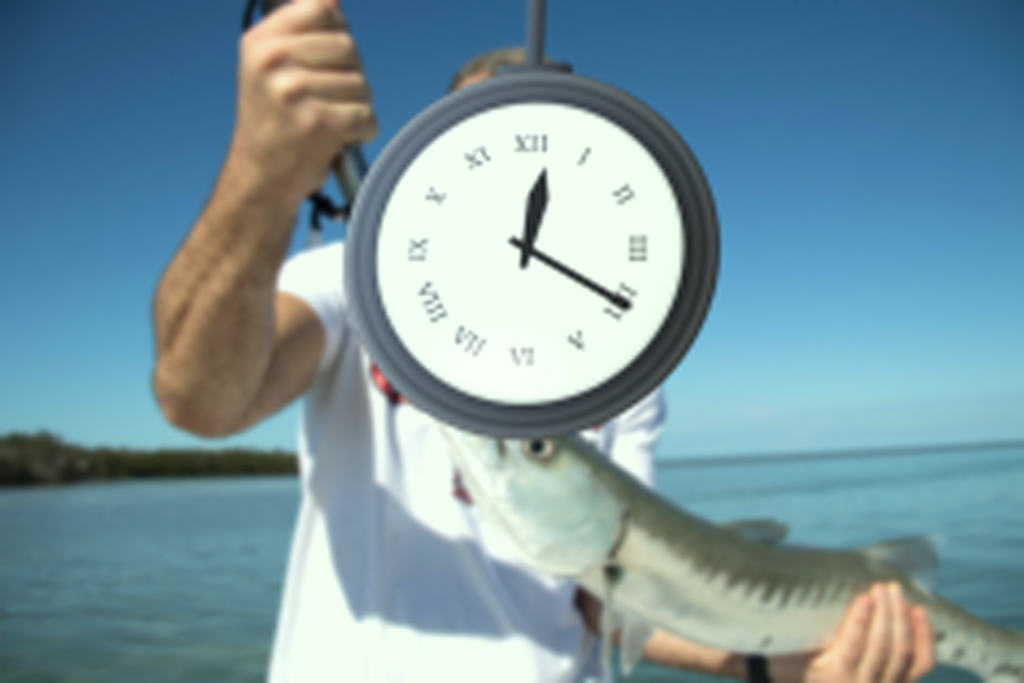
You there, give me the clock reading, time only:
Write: 12:20
